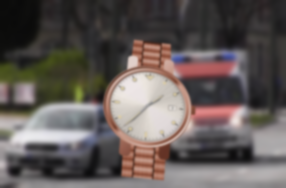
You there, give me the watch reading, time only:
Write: 1:37
